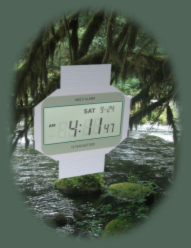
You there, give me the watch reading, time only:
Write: 4:11:47
